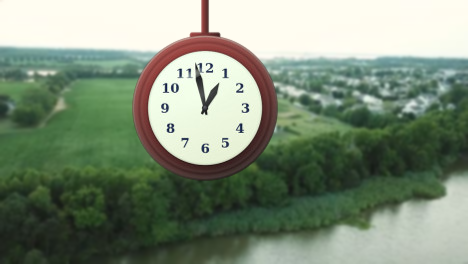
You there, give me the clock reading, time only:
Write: 12:58
